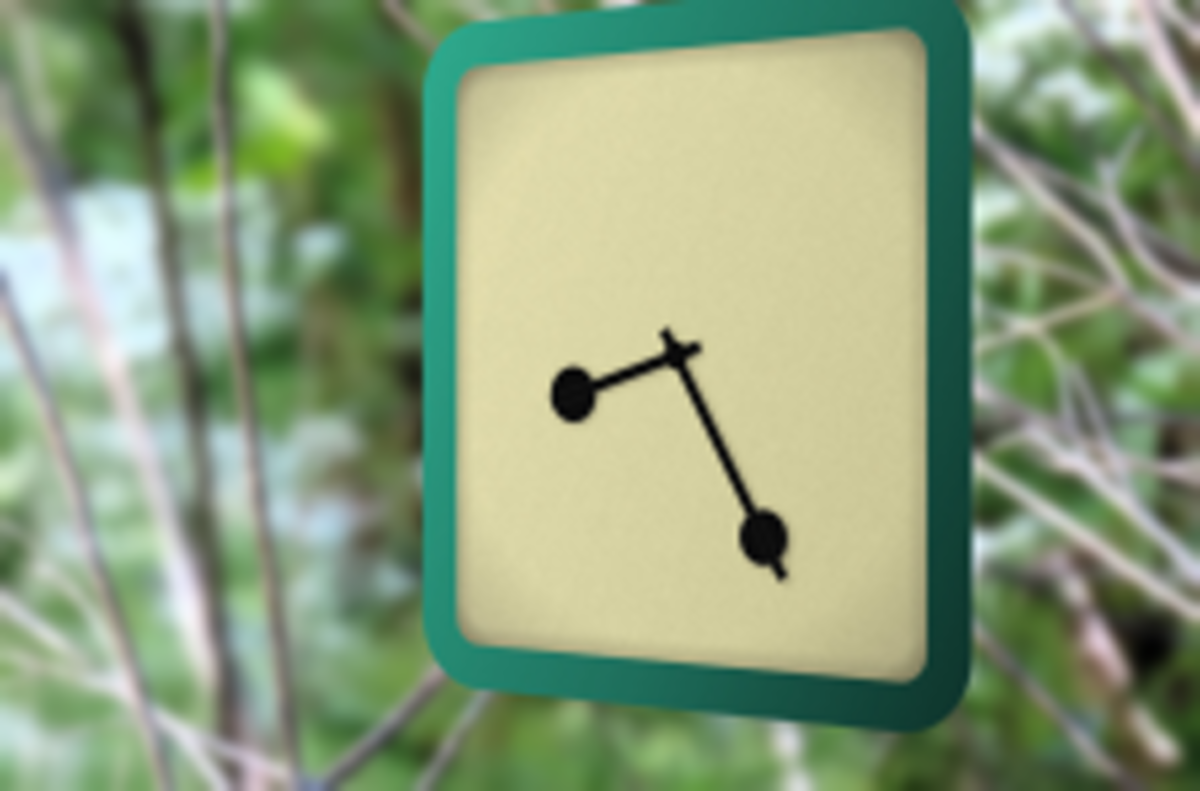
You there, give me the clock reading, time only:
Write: 8:25
